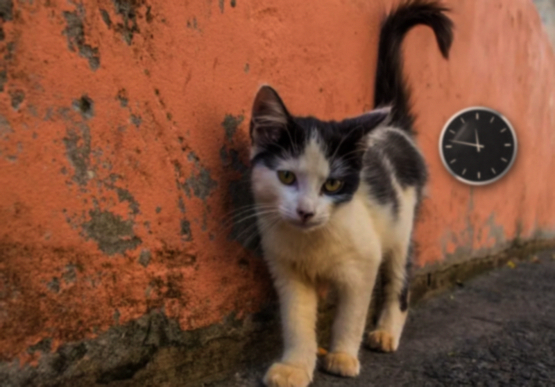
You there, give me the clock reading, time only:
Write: 11:47
